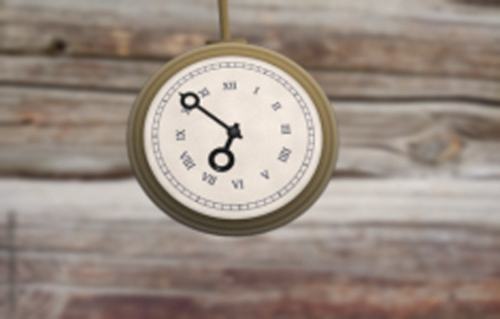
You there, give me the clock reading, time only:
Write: 6:52
